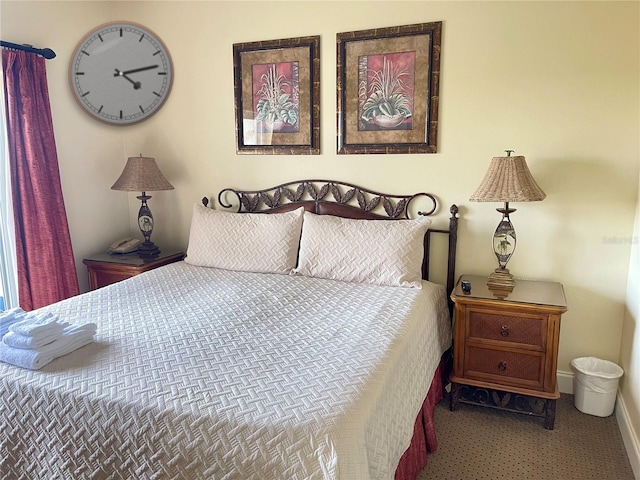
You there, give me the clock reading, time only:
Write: 4:13
